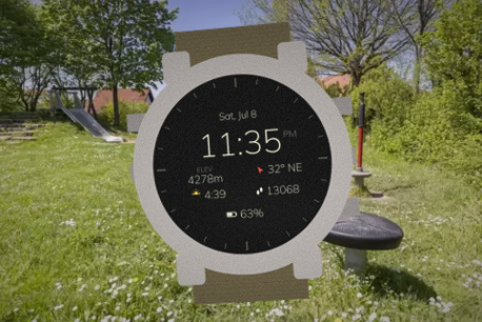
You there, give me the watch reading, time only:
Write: 11:35
